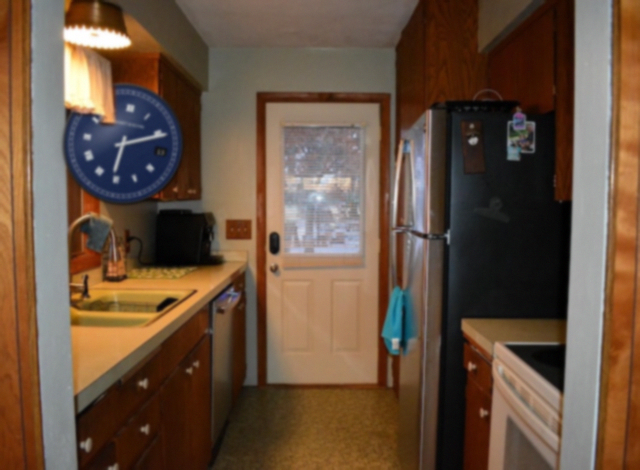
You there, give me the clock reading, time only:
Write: 6:11
